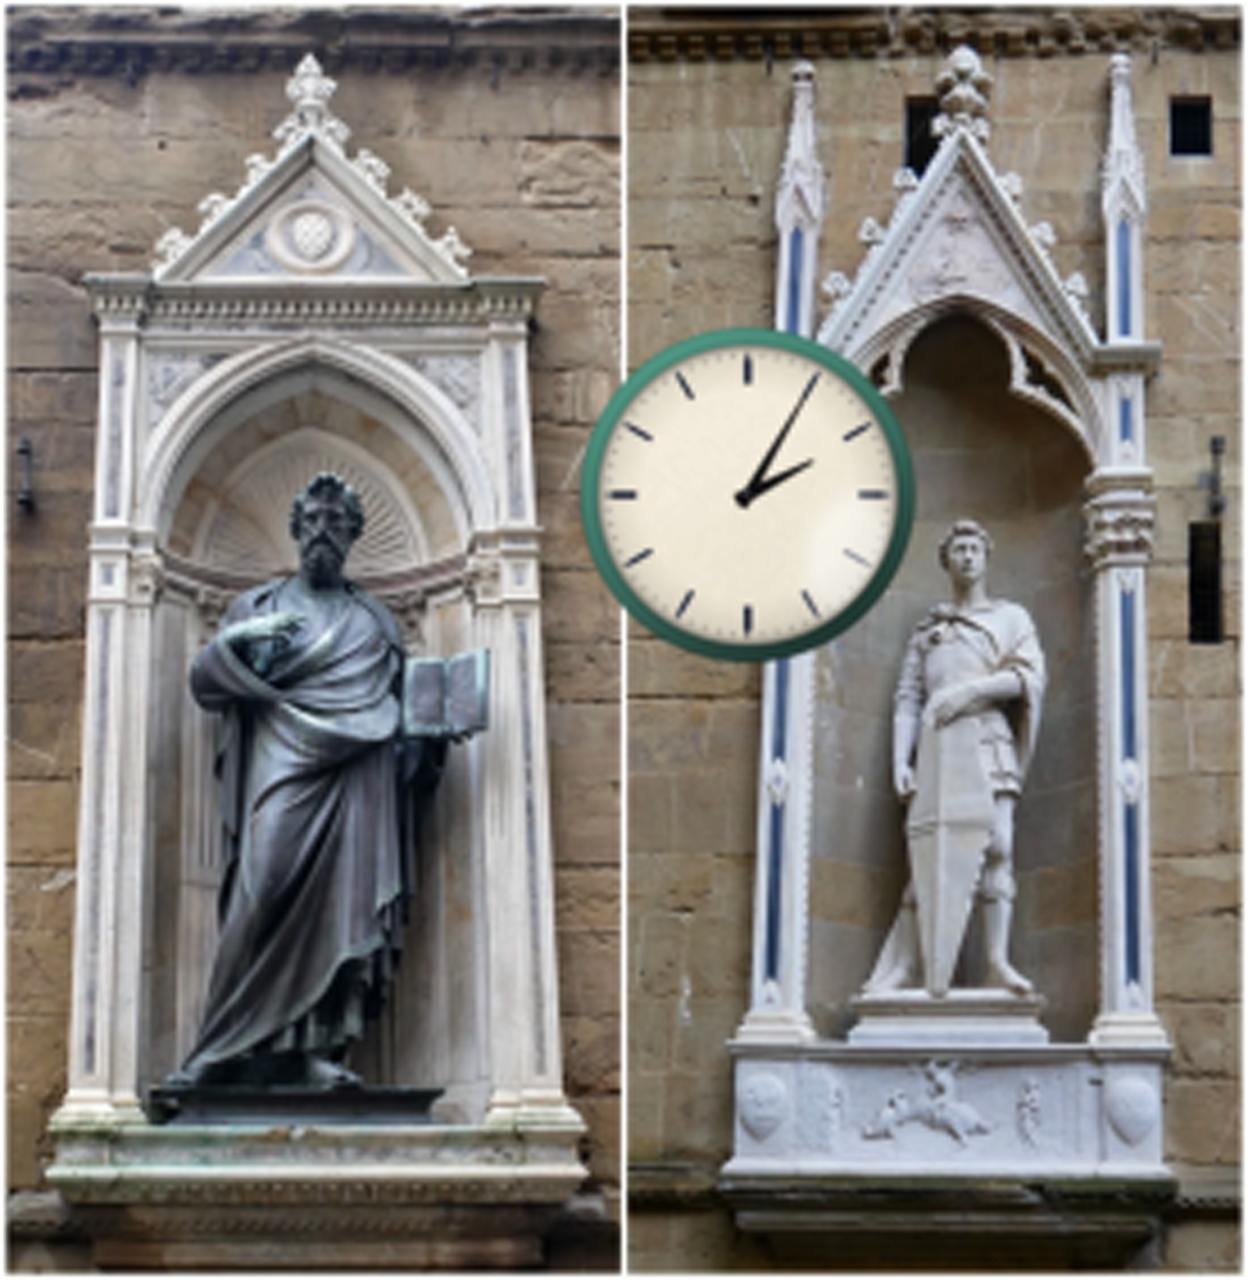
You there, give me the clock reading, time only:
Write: 2:05
